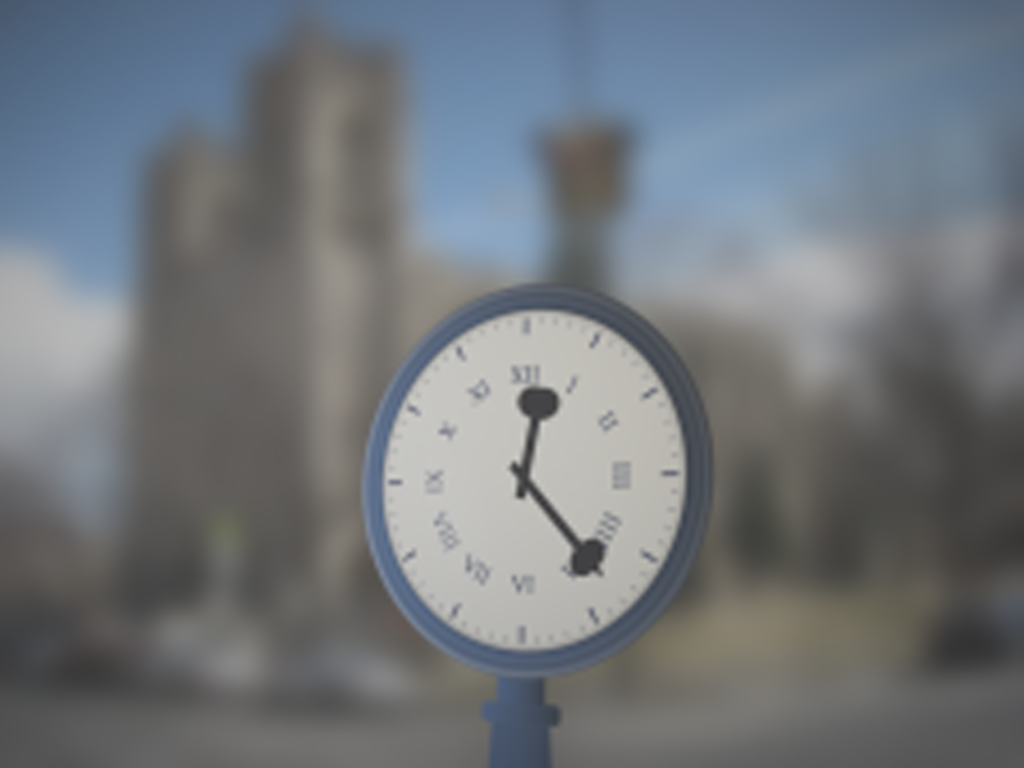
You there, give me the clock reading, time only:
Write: 12:23
